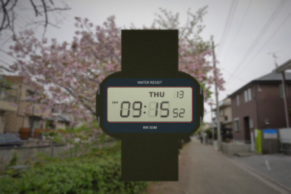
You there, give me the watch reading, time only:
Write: 9:15:52
